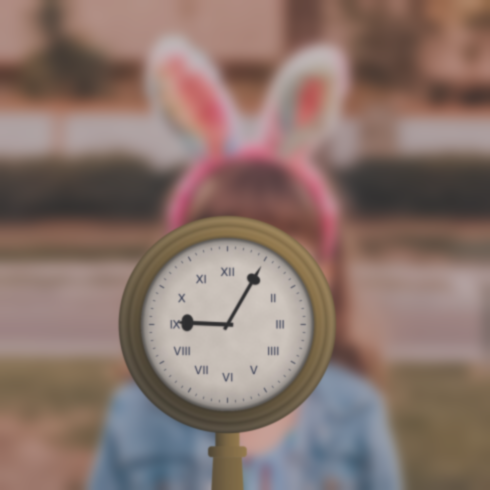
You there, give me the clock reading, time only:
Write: 9:05
